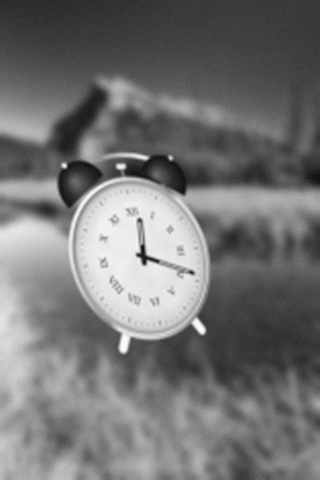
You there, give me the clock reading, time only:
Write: 12:19
